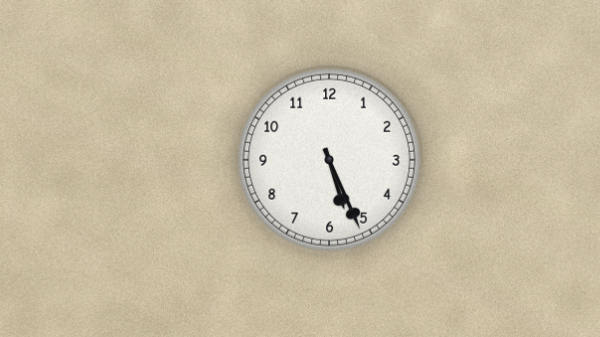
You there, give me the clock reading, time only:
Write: 5:26
